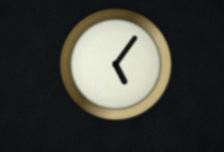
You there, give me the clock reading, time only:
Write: 5:06
